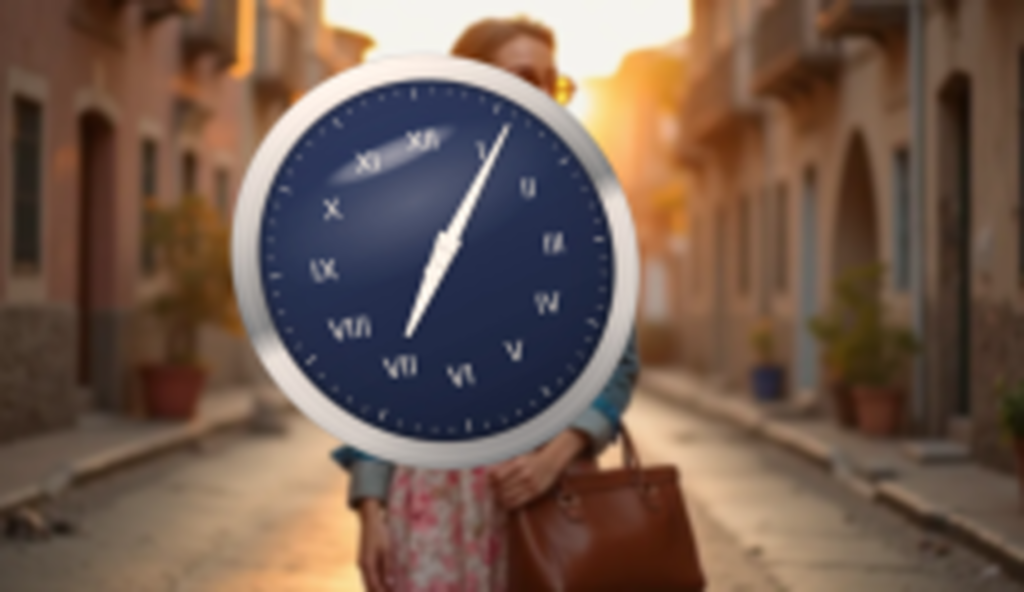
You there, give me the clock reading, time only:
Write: 7:06
